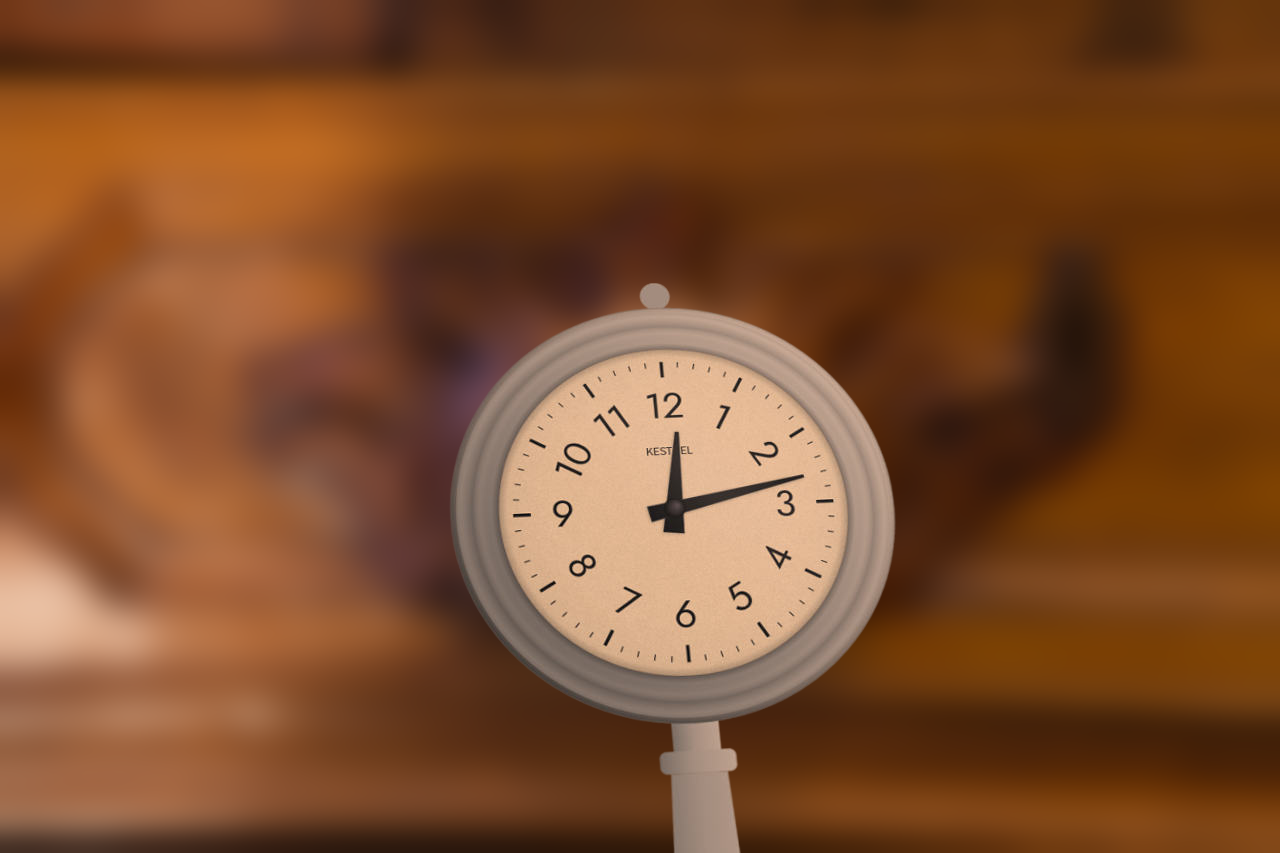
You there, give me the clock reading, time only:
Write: 12:13
